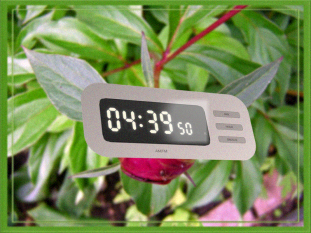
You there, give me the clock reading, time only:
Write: 4:39:50
